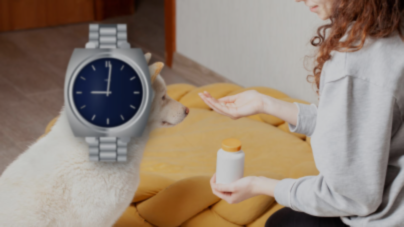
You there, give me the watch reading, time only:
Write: 9:01
